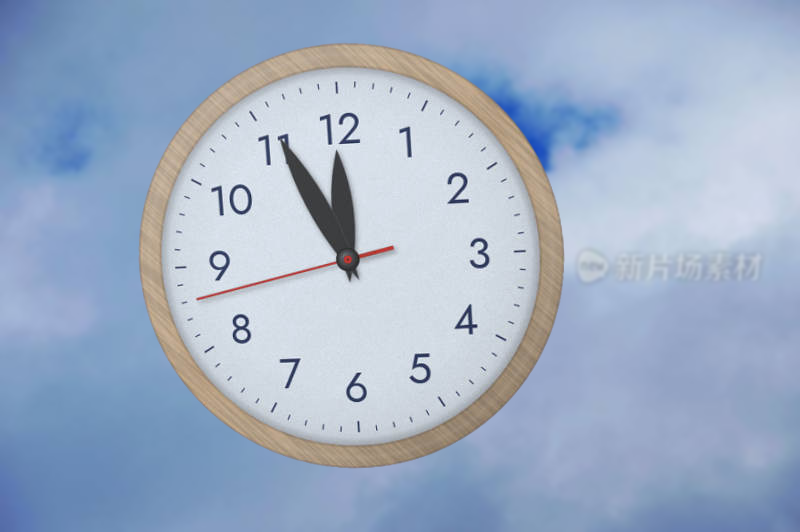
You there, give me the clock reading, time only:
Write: 11:55:43
